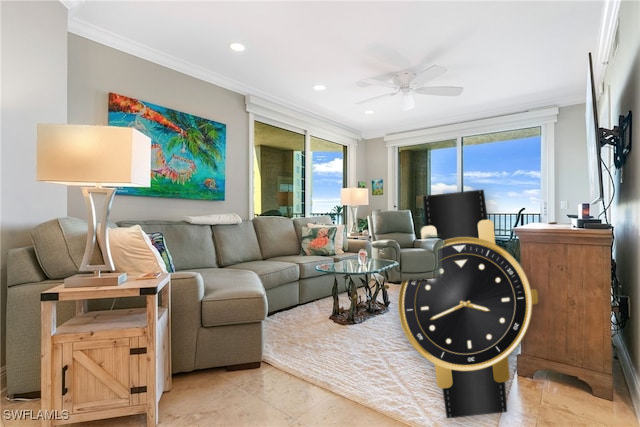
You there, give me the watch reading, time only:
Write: 3:42
